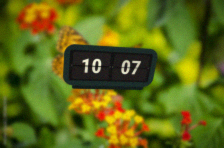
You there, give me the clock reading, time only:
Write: 10:07
